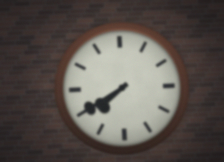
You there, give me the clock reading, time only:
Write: 7:40
